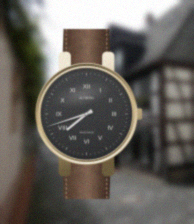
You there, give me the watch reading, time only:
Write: 7:42
